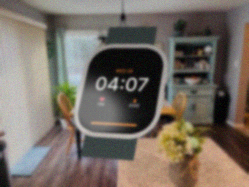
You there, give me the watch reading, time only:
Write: 4:07
